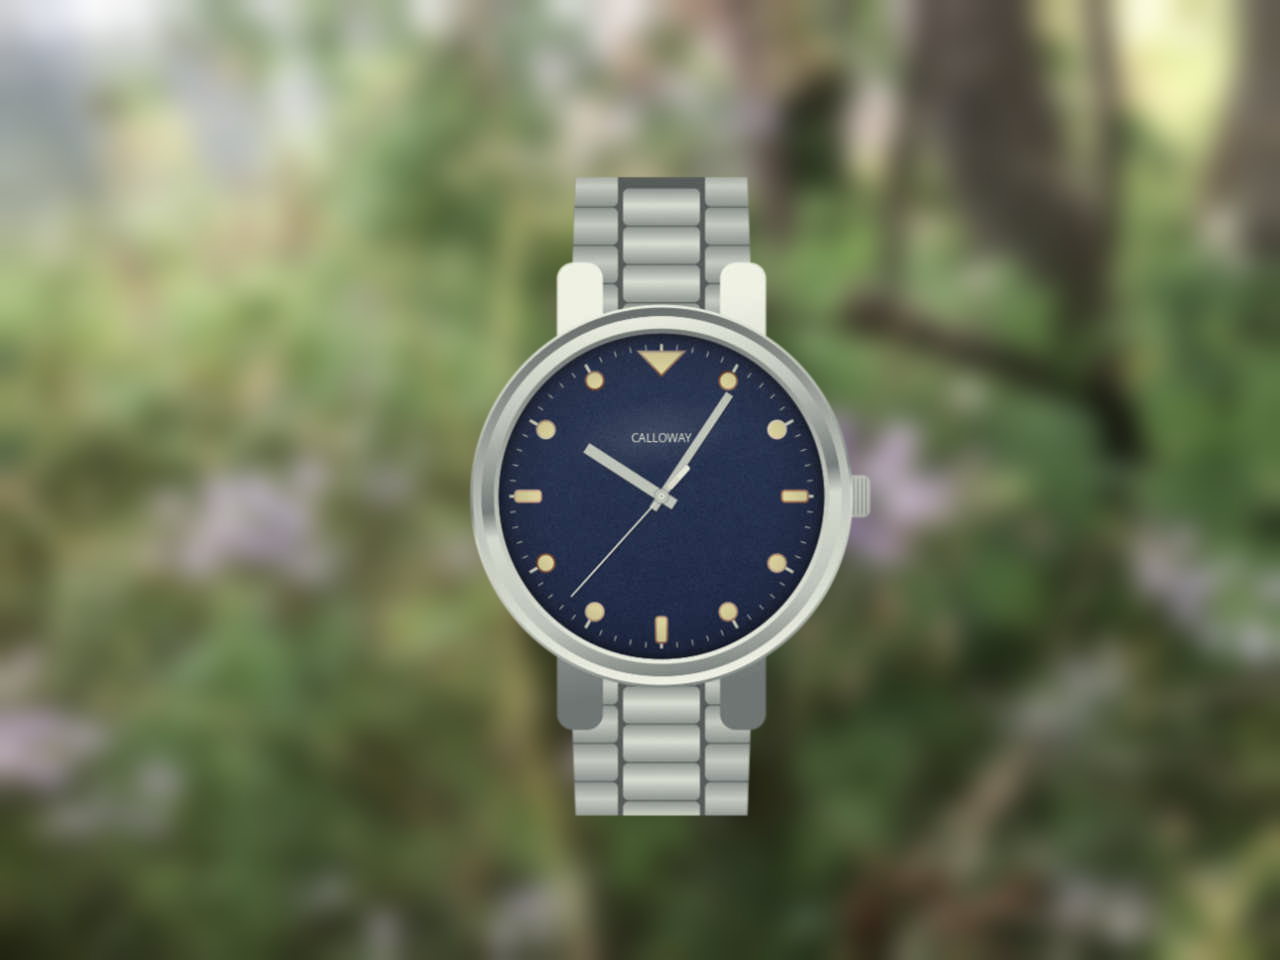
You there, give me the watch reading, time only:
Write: 10:05:37
